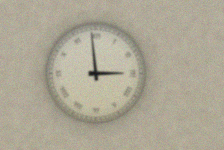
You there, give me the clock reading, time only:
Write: 2:59
